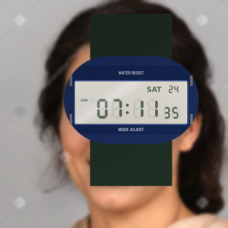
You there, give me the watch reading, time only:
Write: 7:11:35
